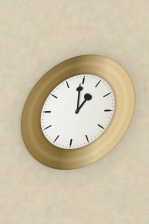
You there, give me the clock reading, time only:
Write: 12:59
